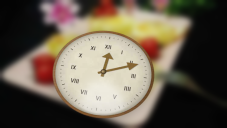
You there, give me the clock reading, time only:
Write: 12:11
